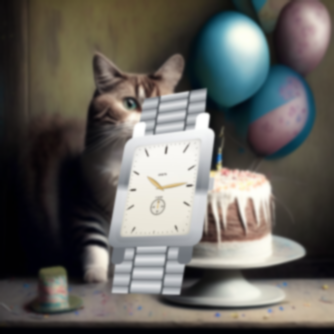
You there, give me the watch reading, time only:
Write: 10:14
